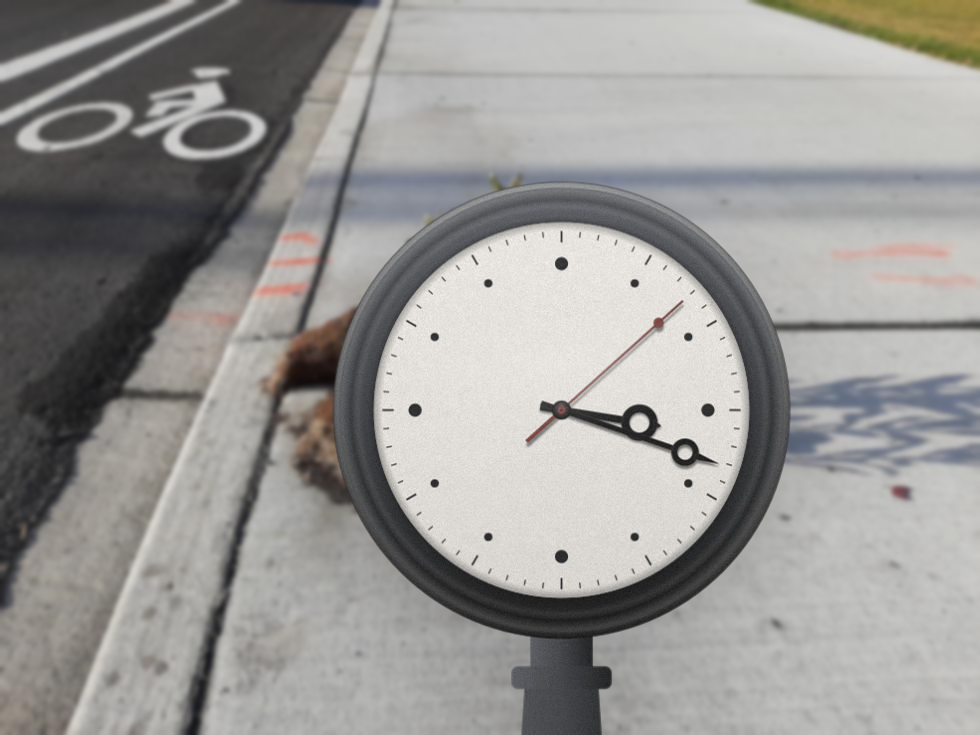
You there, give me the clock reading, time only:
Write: 3:18:08
